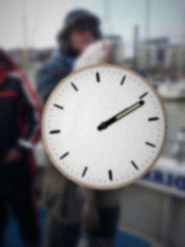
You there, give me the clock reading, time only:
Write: 2:11
